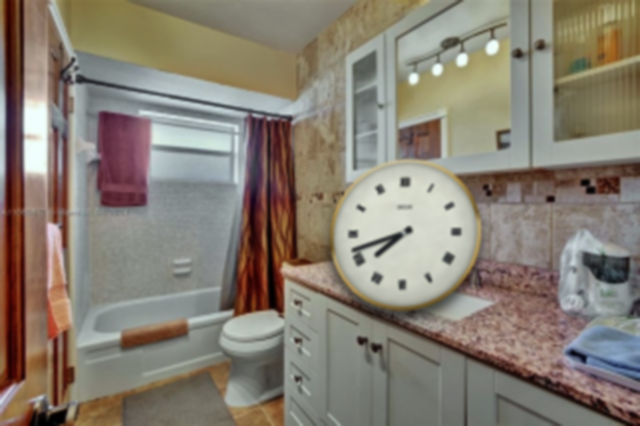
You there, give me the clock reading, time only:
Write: 7:42
